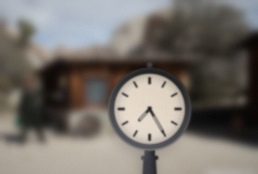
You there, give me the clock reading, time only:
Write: 7:25
